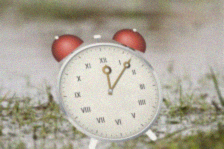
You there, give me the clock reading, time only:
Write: 12:07
